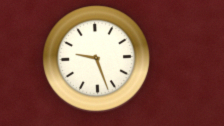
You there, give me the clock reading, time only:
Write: 9:27
